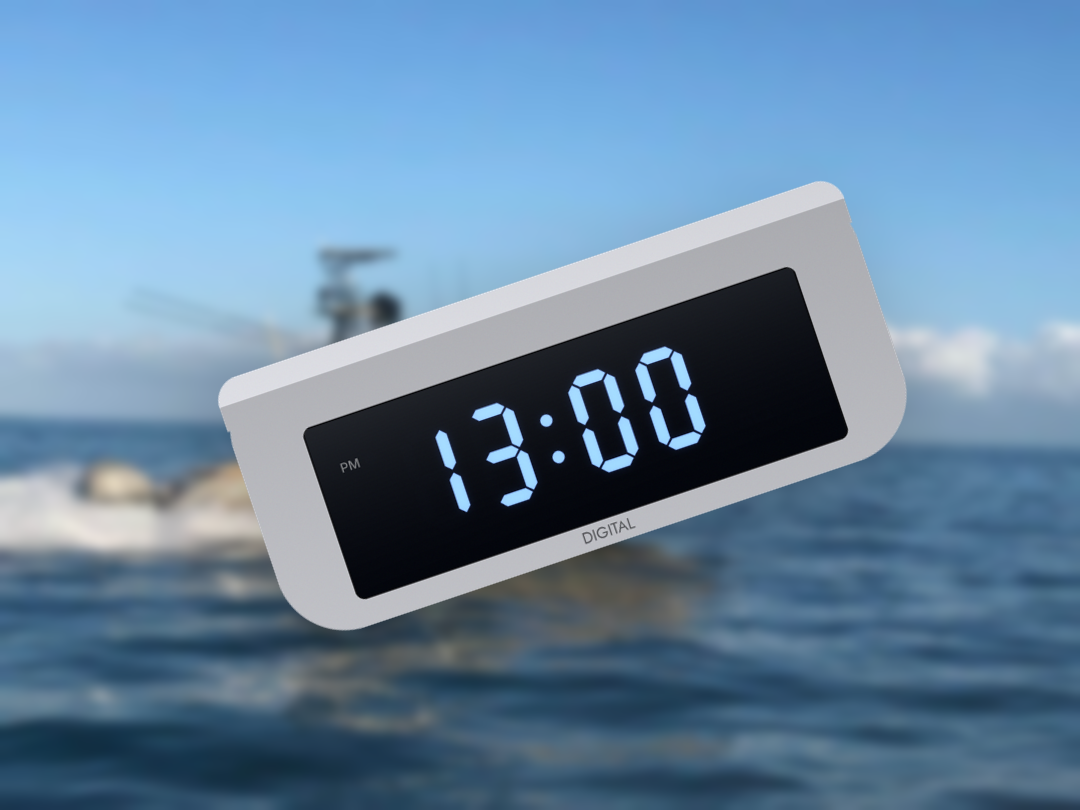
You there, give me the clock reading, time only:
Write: 13:00
